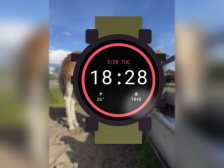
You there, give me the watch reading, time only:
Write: 18:28
